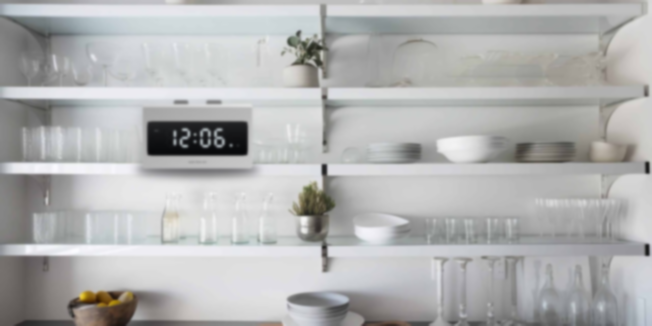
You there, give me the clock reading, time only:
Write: 12:06
